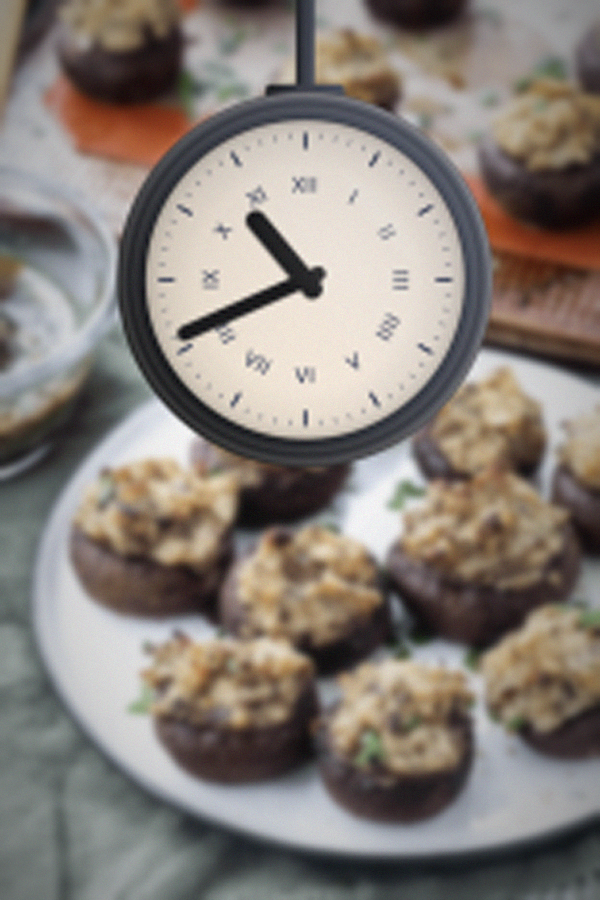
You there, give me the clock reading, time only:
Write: 10:41
